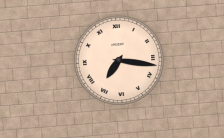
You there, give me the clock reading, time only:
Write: 7:17
